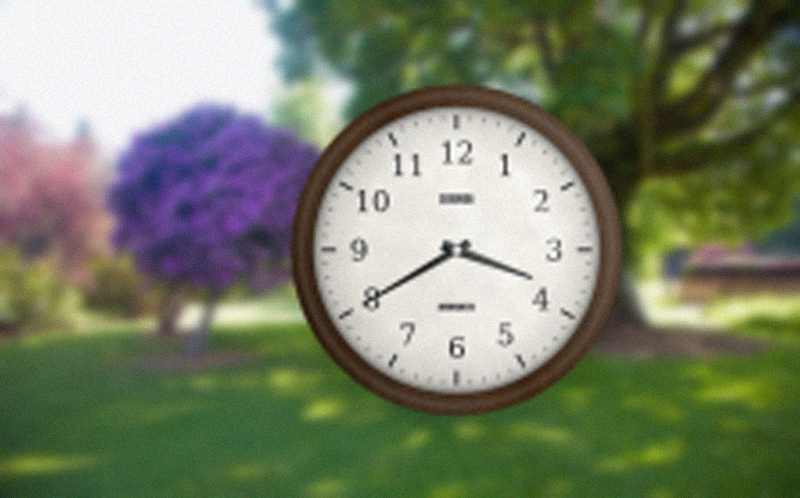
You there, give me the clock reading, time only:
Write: 3:40
